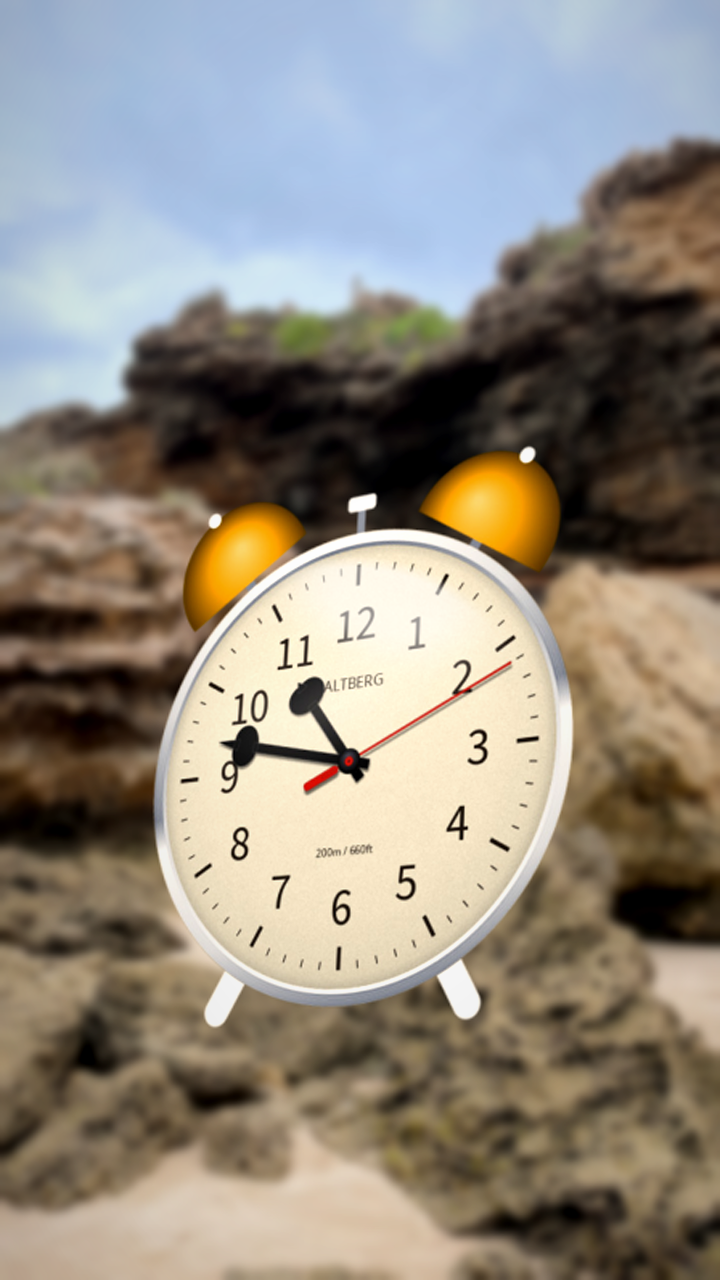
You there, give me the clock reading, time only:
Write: 10:47:11
